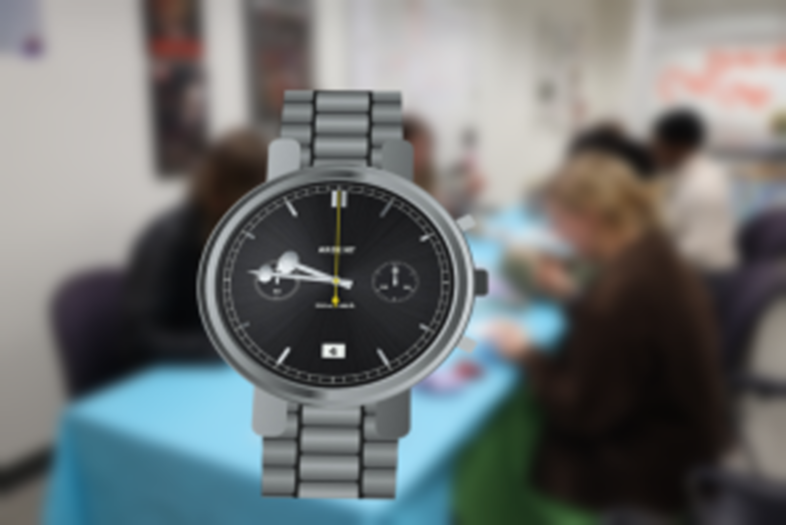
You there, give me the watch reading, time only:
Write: 9:46
